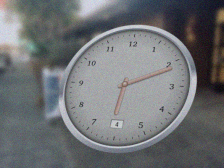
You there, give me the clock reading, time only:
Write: 6:11
